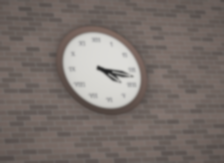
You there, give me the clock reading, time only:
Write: 4:17
